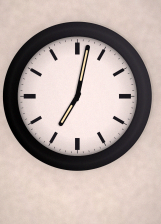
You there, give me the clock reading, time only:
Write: 7:02
